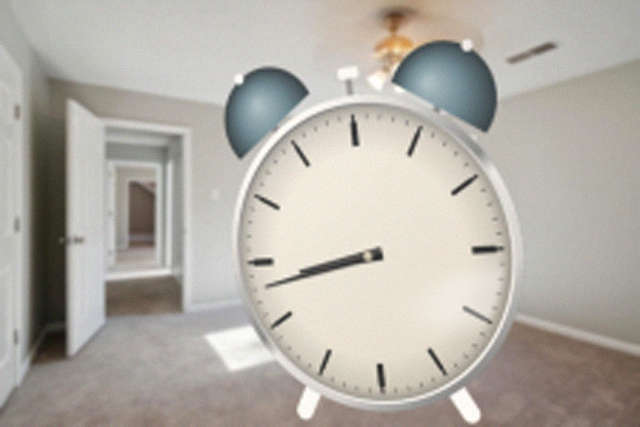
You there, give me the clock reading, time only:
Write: 8:43
